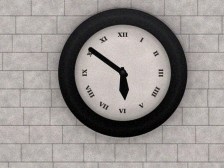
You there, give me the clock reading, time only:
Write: 5:51
